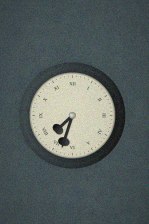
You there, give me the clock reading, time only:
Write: 7:33
